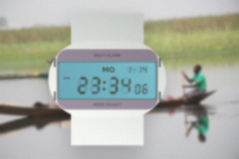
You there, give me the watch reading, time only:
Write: 23:34:06
